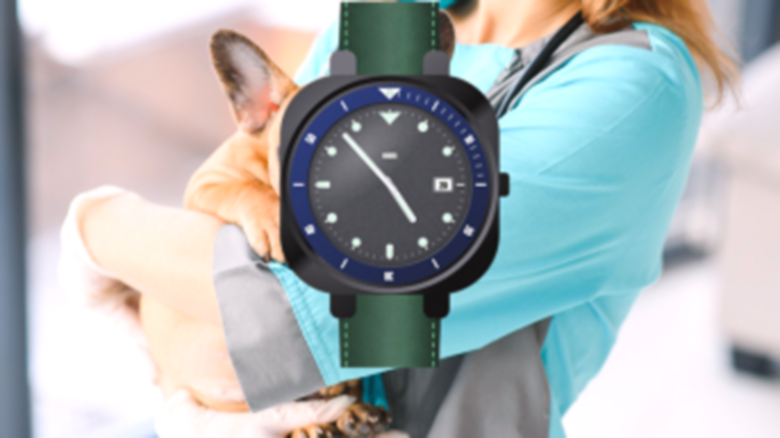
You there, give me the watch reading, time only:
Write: 4:53
